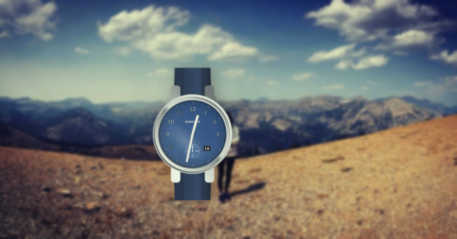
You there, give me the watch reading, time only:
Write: 12:32
